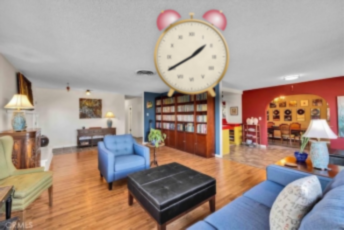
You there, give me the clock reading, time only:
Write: 1:40
